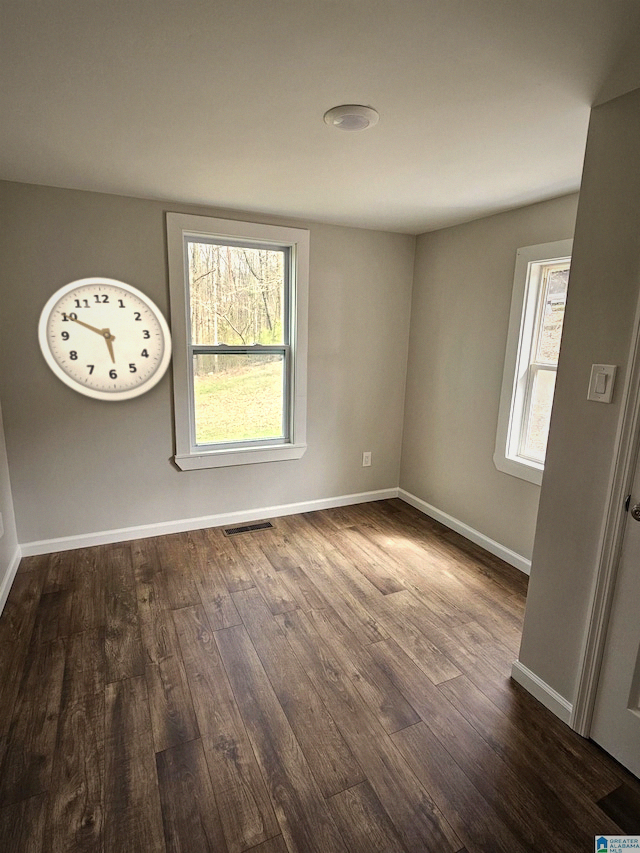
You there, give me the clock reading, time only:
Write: 5:50
